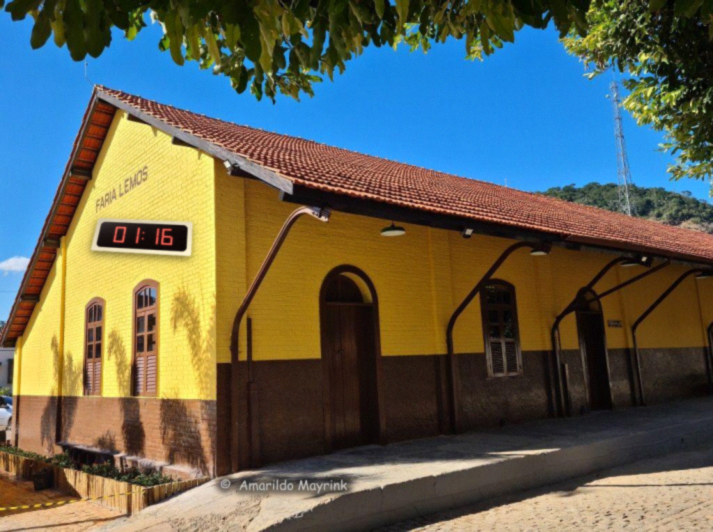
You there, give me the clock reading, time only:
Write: 1:16
